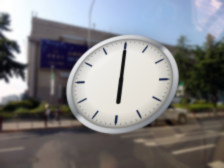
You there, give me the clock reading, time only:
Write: 6:00
